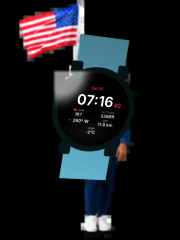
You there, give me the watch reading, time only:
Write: 7:16
